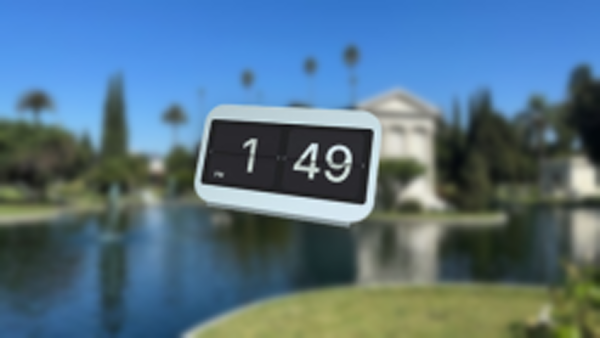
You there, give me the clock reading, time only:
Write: 1:49
